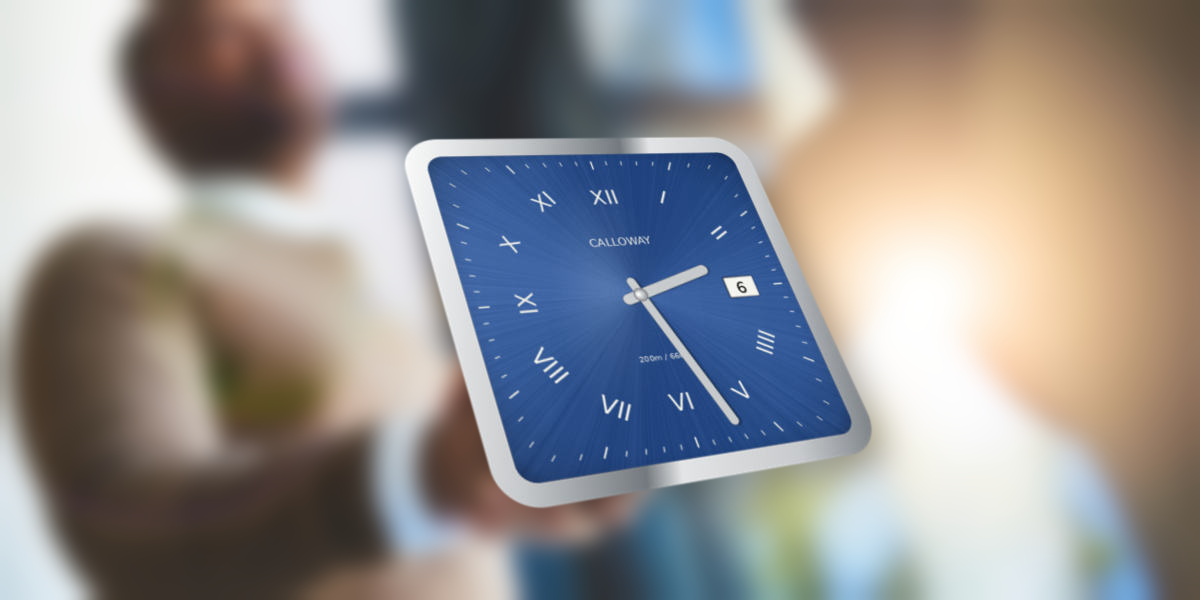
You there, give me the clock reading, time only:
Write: 2:27
